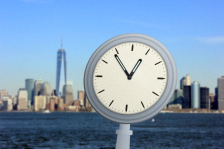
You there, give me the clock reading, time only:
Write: 12:54
